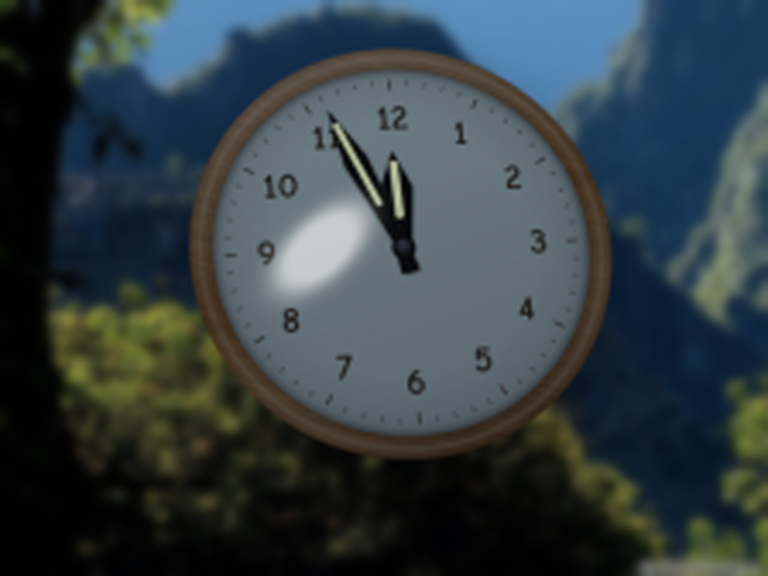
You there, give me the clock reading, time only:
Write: 11:56
